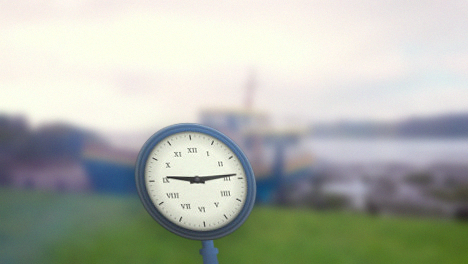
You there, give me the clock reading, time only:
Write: 9:14
